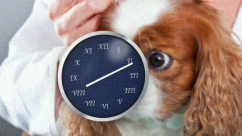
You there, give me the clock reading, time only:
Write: 8:11
